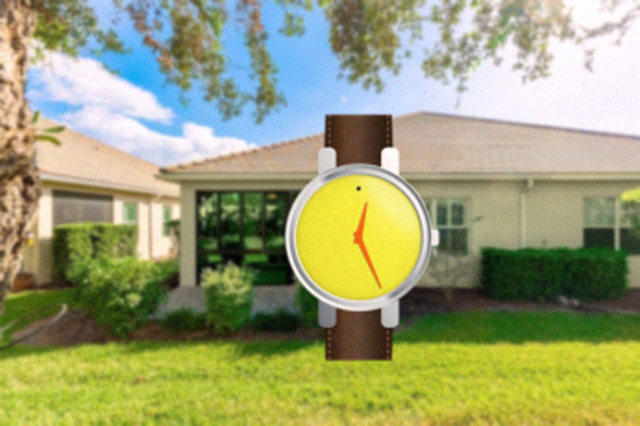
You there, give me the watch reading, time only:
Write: 12:26
